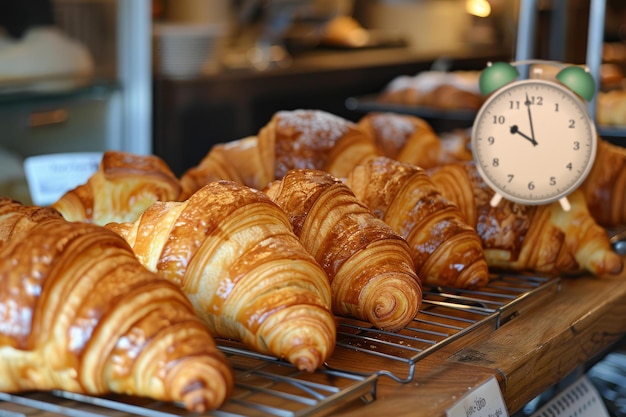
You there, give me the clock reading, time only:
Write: 9:58
